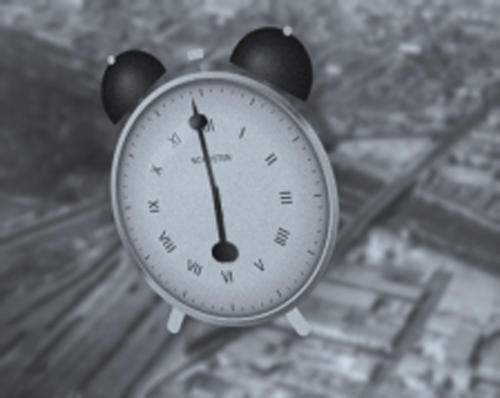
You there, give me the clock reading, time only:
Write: 5:59
